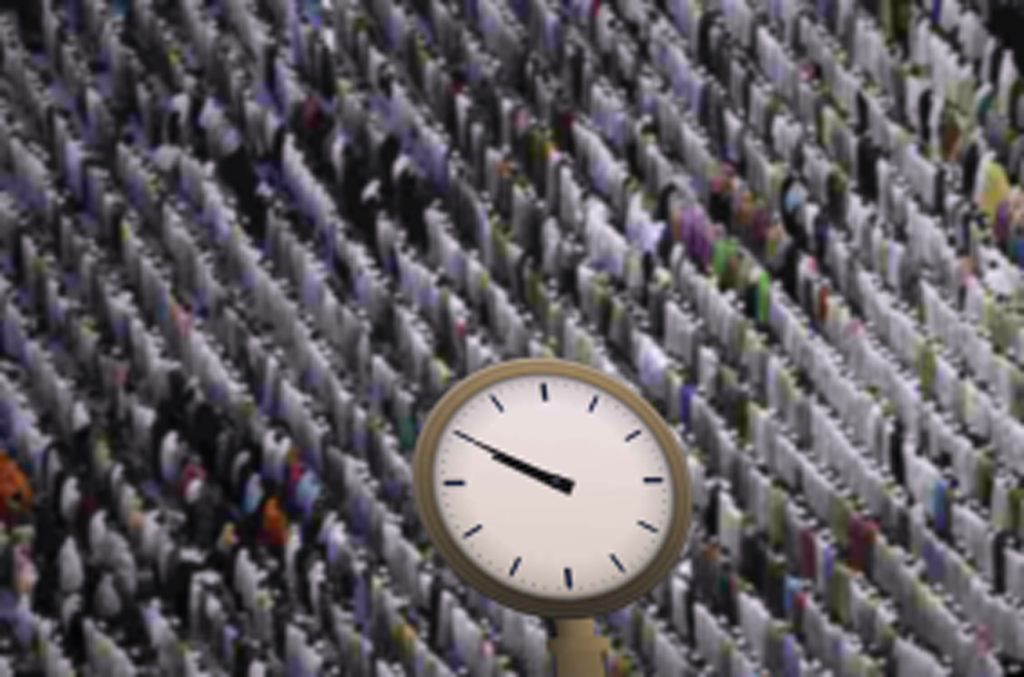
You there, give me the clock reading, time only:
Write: 9:50
